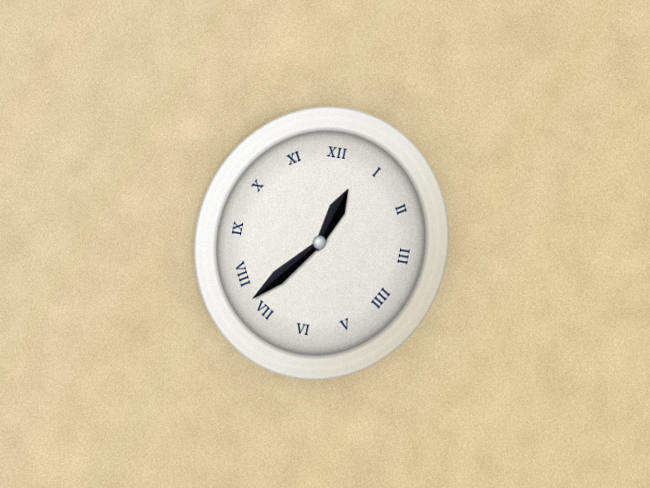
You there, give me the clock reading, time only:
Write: 12:37
